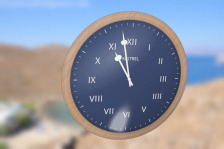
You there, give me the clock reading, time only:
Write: 10:58
